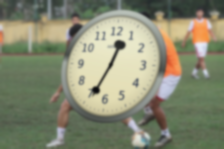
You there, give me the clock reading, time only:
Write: 12:34
